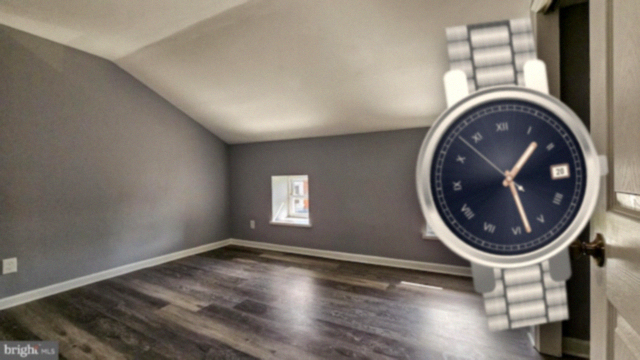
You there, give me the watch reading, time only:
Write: 1:27:53
